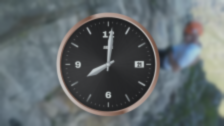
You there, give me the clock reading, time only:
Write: 8:01
